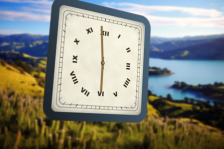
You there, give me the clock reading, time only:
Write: 5:59
